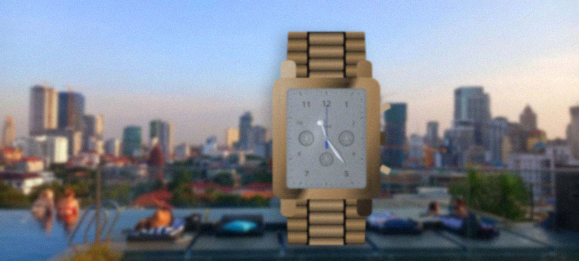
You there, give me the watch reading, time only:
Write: 11:24
